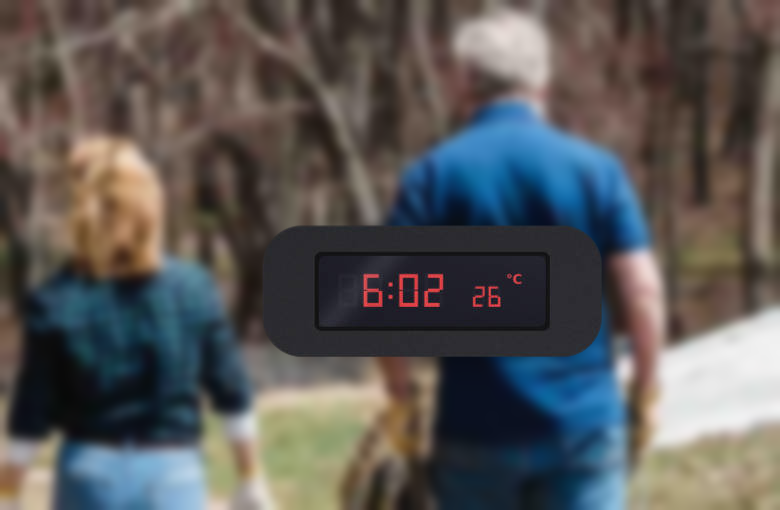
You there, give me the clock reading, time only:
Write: 6:02
